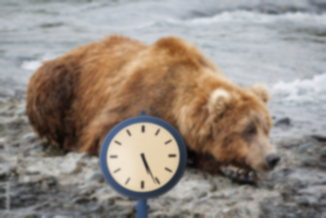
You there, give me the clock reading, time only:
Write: 5:26
